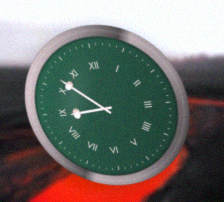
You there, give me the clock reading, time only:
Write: 8:52
